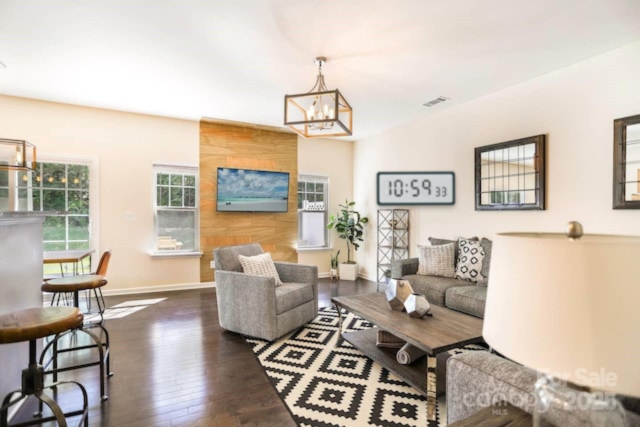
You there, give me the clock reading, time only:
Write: 10:59
